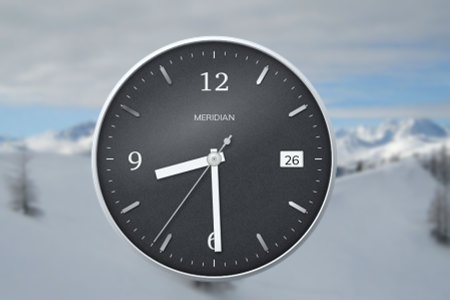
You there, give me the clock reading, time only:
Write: 8:29:36
